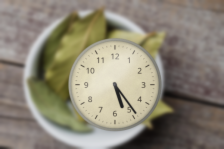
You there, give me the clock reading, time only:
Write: 5:24
